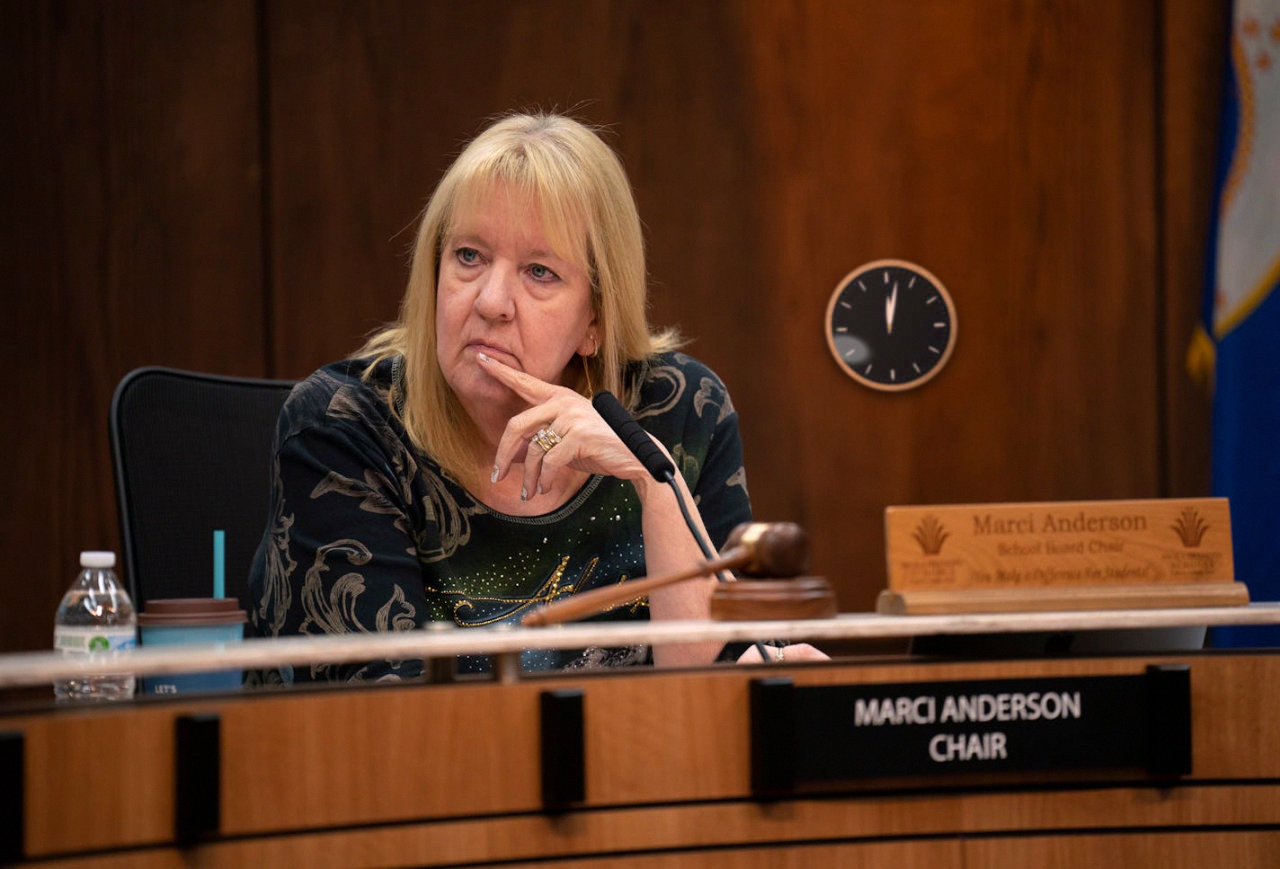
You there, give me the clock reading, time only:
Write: 12:02
